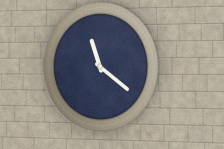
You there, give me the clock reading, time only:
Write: 11:21
